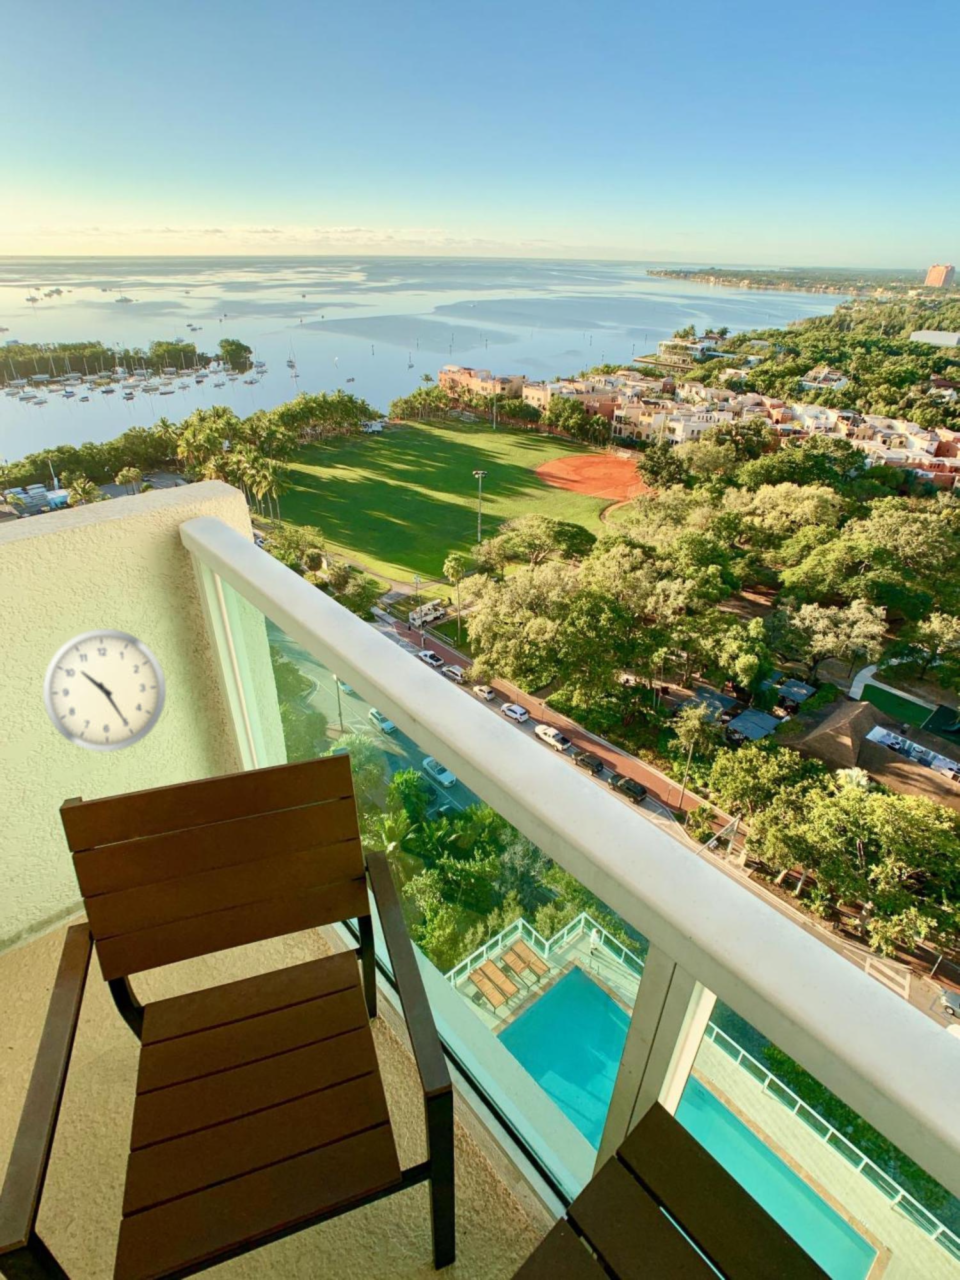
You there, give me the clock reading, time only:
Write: 10:25
